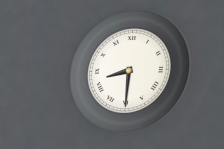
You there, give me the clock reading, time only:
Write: 8:30
